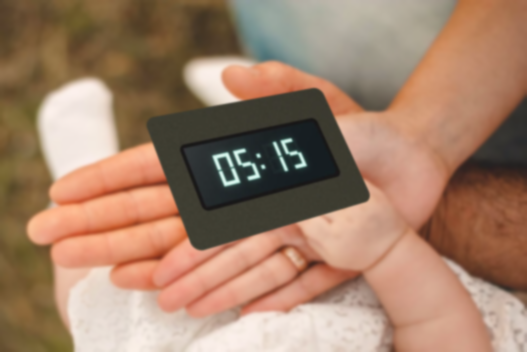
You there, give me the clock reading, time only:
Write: 5:15
